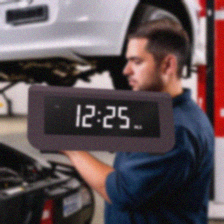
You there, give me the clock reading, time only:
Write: 12:25
